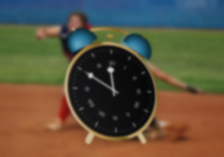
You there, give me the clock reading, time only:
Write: 11:50
